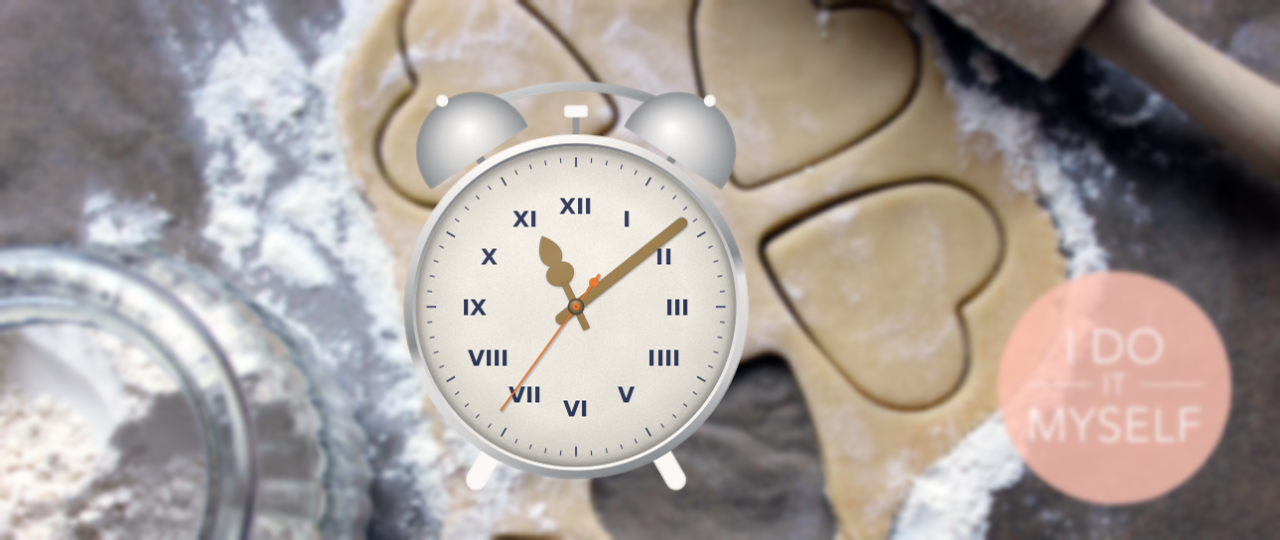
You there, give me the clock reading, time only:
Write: 11:08:36
